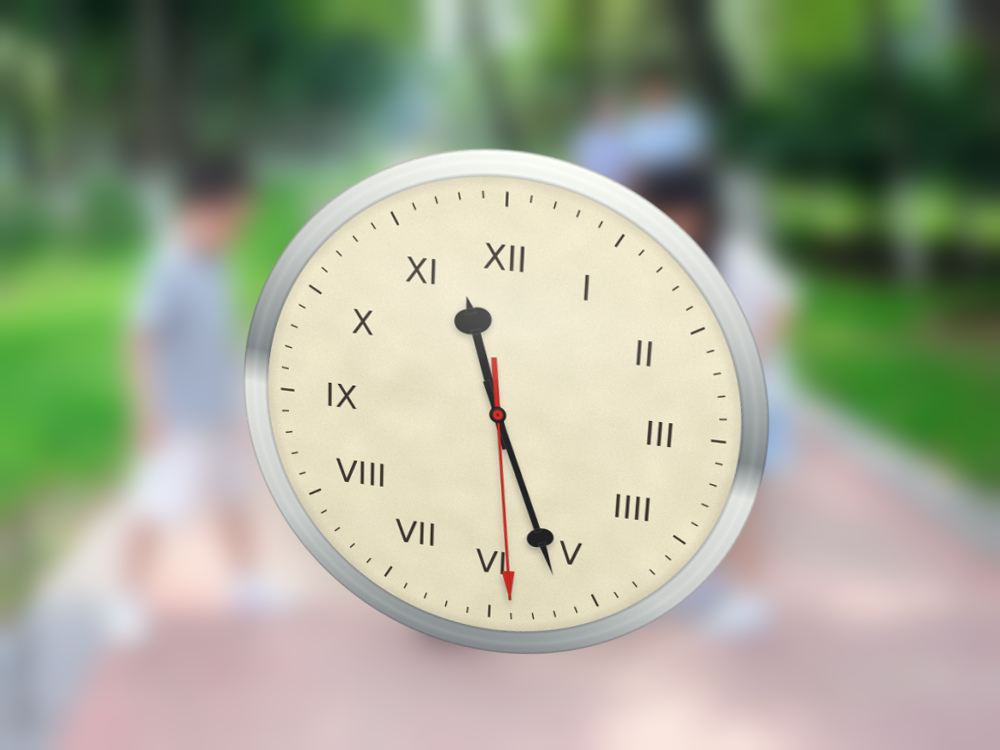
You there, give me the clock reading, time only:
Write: 11:26:29
